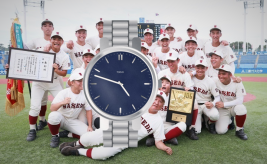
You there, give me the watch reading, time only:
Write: 4:48
